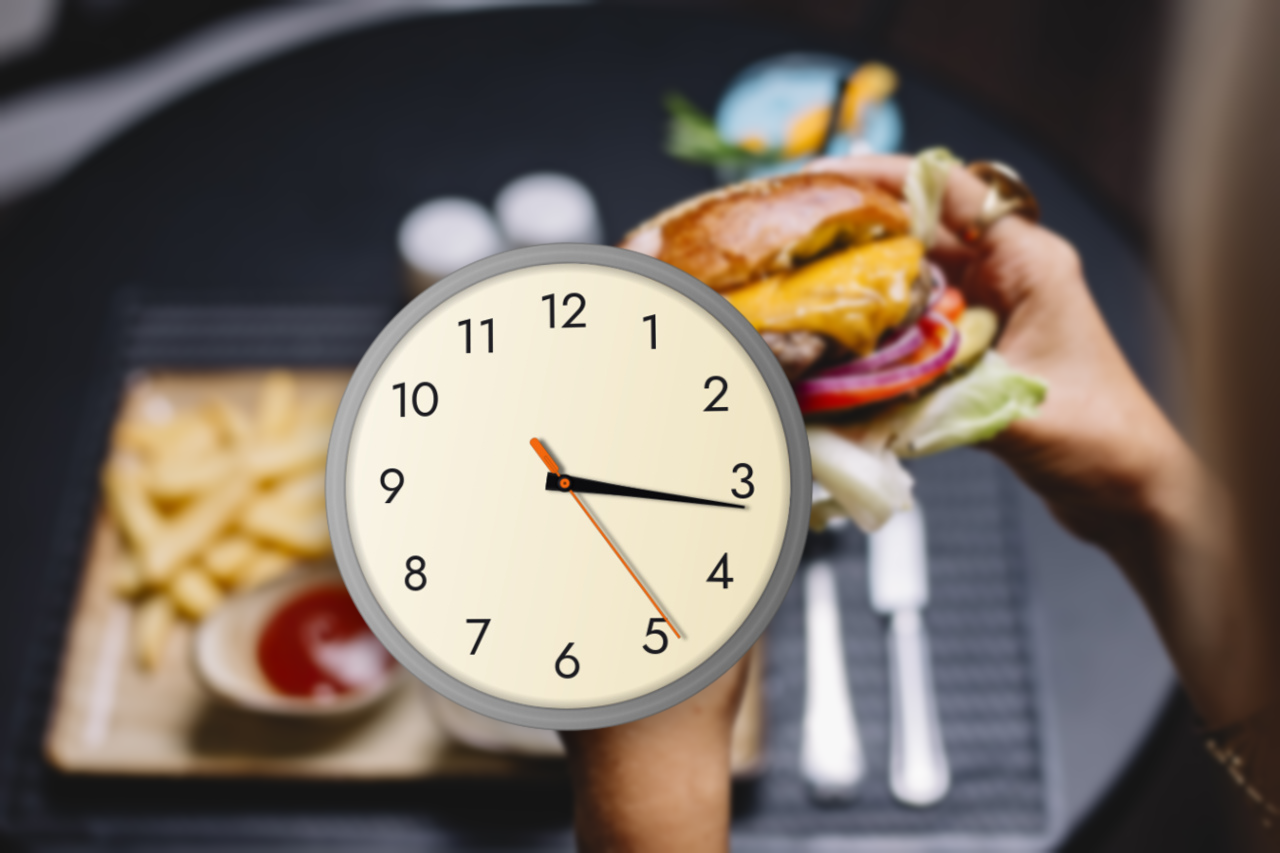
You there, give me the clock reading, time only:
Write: 3:16:24
